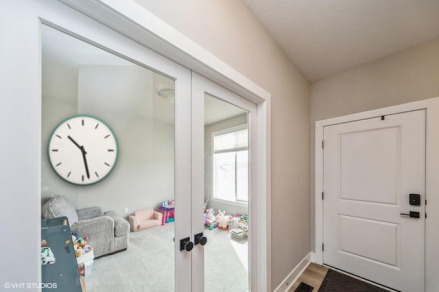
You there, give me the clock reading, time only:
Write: 10:28
